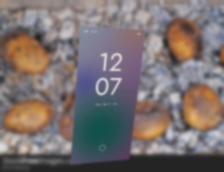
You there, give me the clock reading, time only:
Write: 12:07
